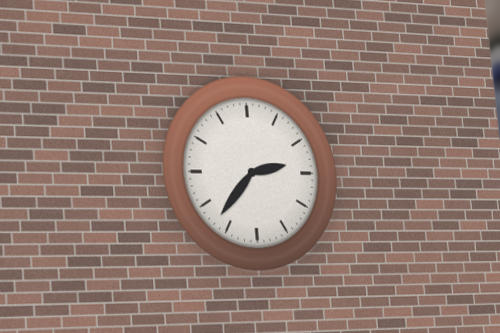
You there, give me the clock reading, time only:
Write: 2:37
